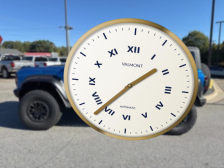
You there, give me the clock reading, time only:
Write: 1:37
